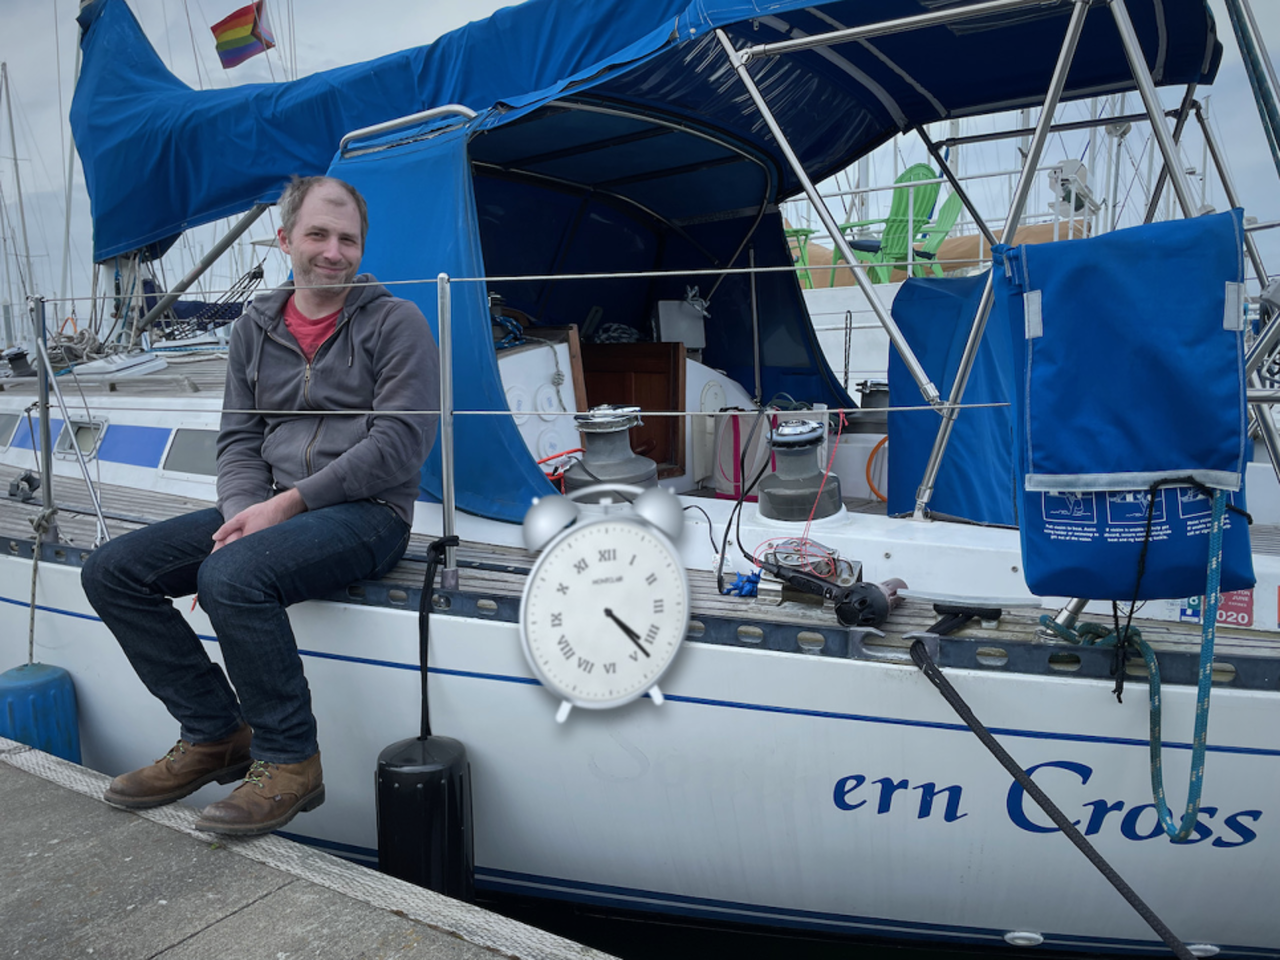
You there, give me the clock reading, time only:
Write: 4:23
